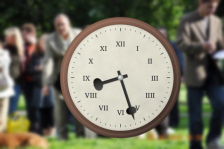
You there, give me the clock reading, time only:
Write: 8:27
